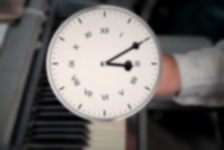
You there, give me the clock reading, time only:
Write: 3:10
